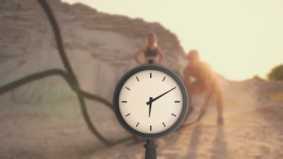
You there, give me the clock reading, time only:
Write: 6:10
